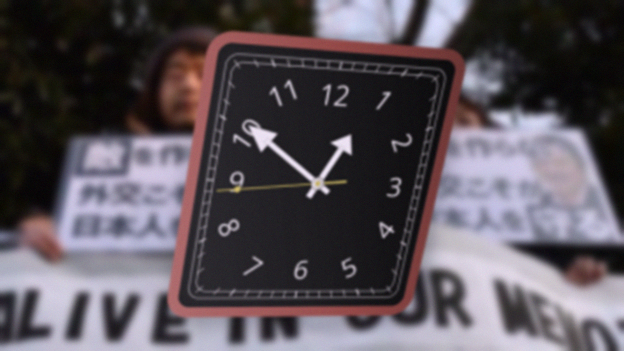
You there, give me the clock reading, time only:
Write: 12:50:44
